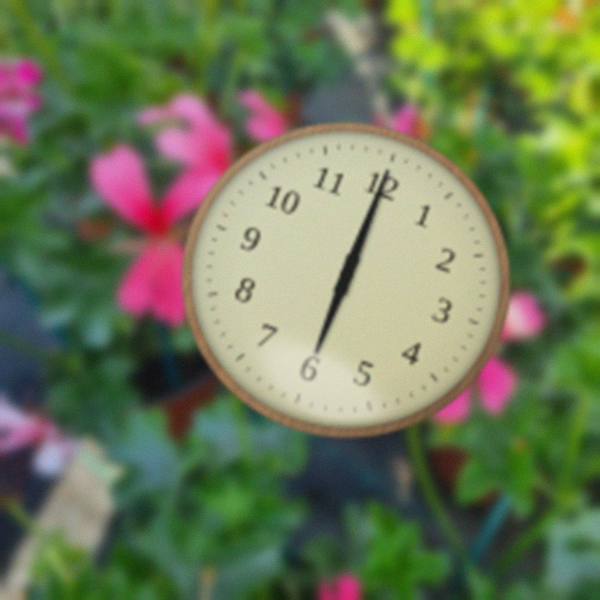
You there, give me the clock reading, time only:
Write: 6:00
